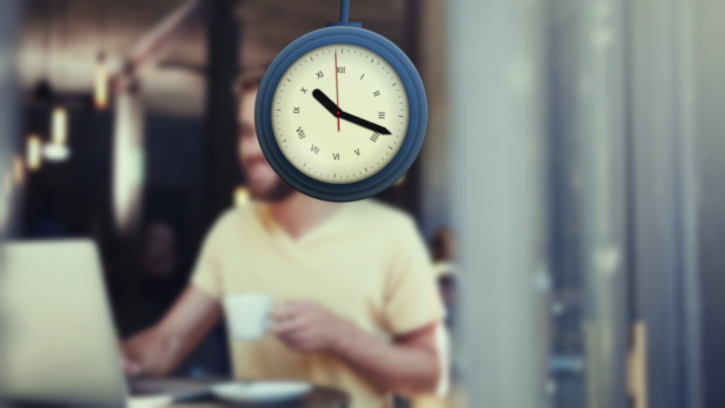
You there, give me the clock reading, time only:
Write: 10:17:59
